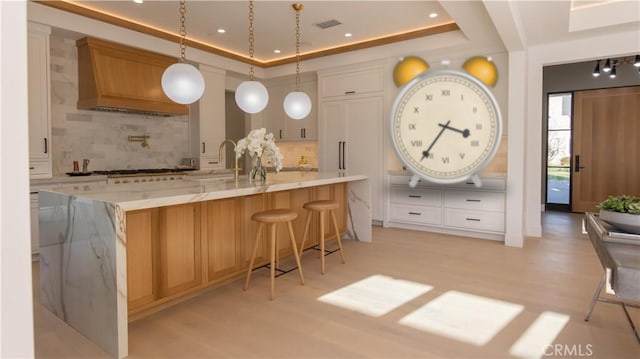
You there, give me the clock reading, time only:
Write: 3:36
